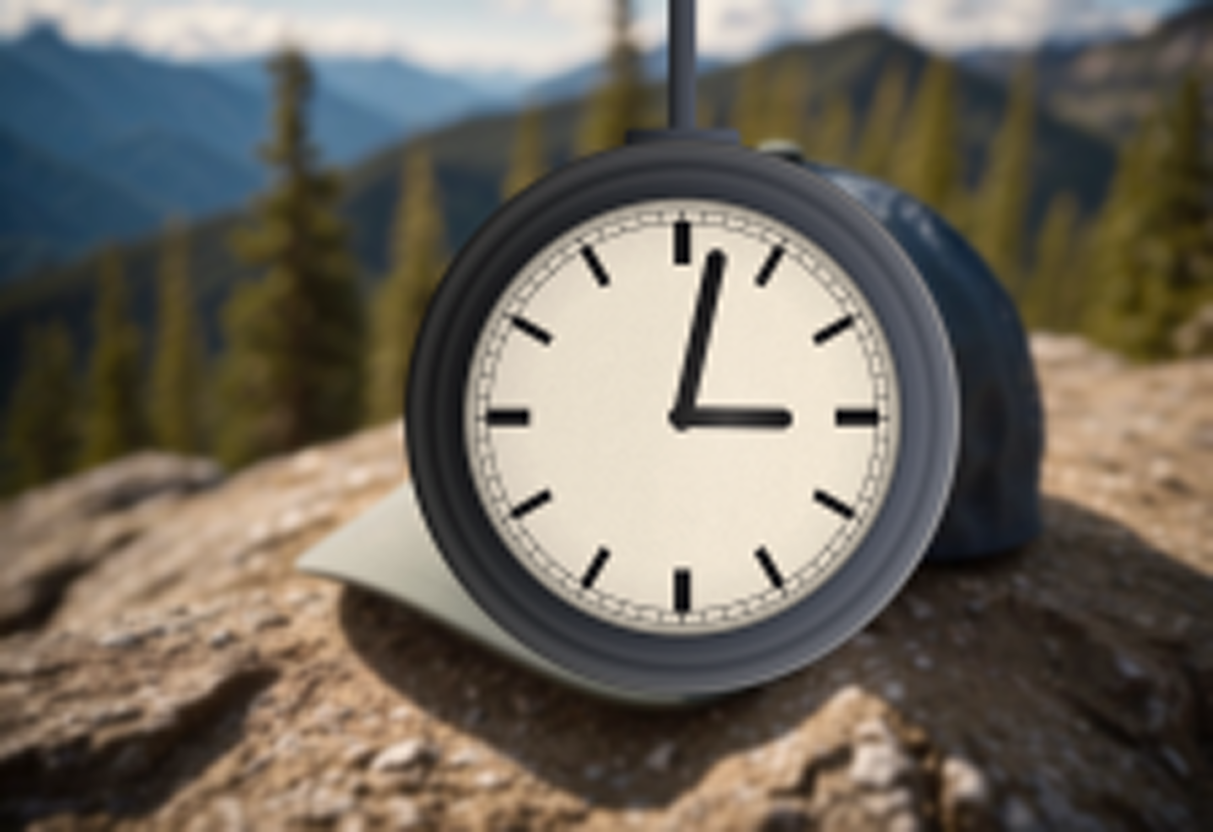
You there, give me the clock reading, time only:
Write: 3:02
